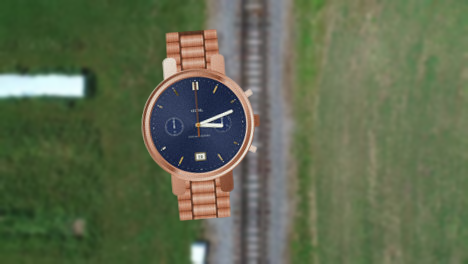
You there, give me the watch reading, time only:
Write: 3:12
